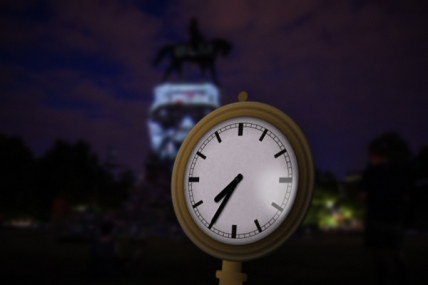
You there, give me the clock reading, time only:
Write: 7:35
